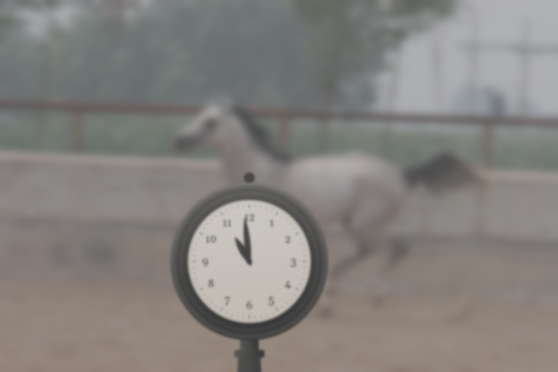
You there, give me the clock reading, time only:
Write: 10:59
